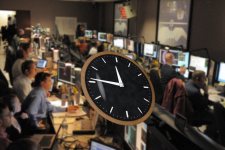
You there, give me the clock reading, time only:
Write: 11:46
